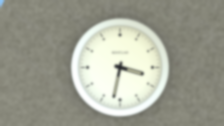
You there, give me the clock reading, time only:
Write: 3:32
